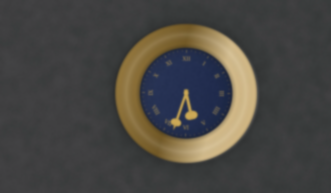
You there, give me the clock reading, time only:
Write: 5:33
